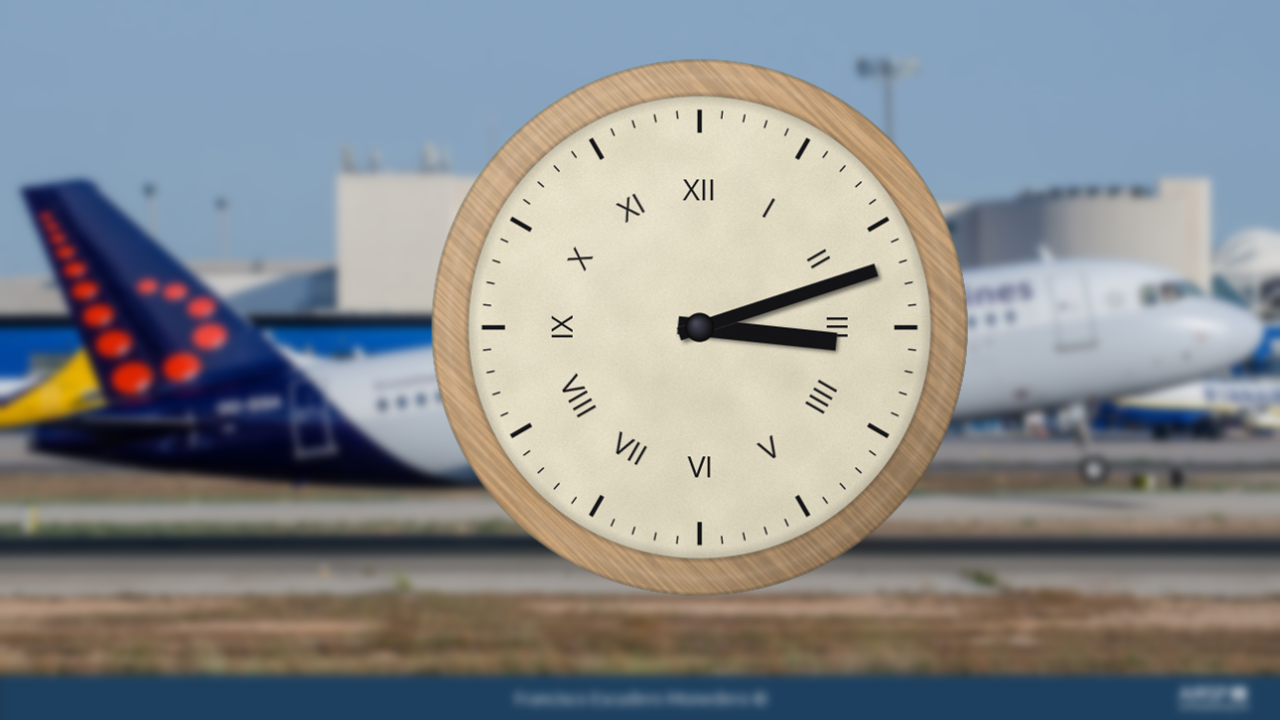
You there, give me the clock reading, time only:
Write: 3:12
